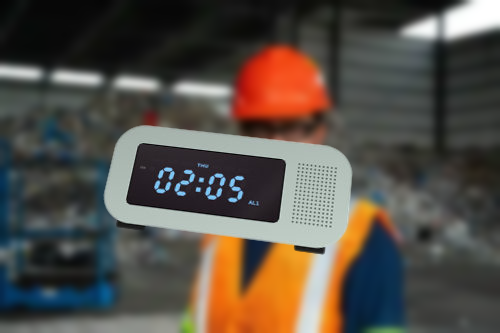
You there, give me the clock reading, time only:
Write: 2:05
